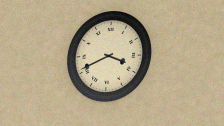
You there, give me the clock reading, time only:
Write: 3:41
